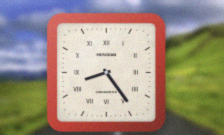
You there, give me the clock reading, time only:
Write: 8:24
